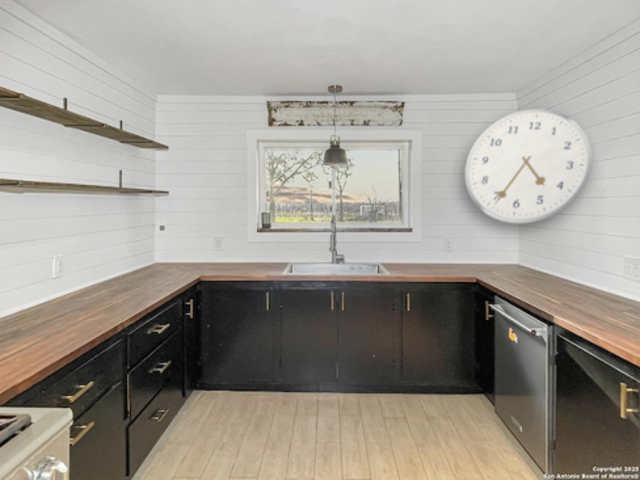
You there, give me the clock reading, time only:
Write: 4:34
